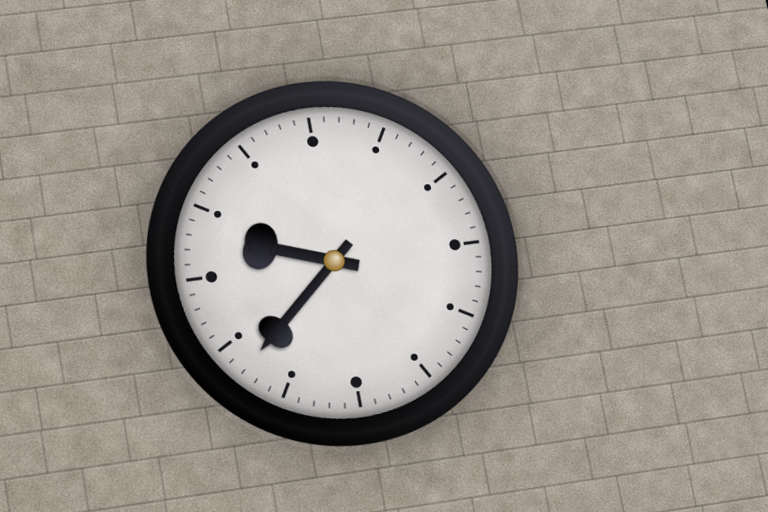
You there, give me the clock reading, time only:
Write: 9:38
